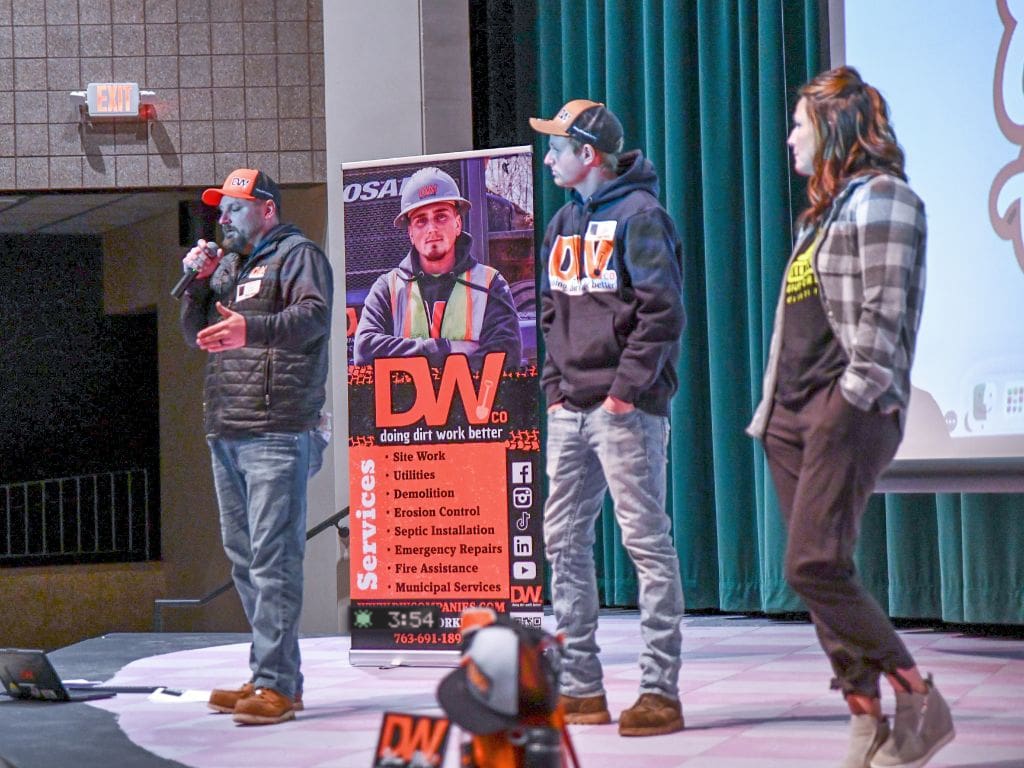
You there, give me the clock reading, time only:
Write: 3:54
